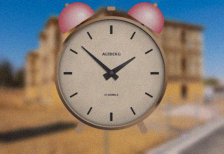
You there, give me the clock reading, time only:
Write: 1:52
